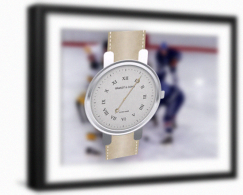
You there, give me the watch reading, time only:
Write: 7:06
